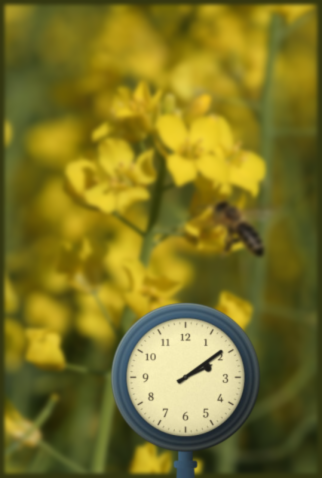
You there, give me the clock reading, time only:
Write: 2:09
